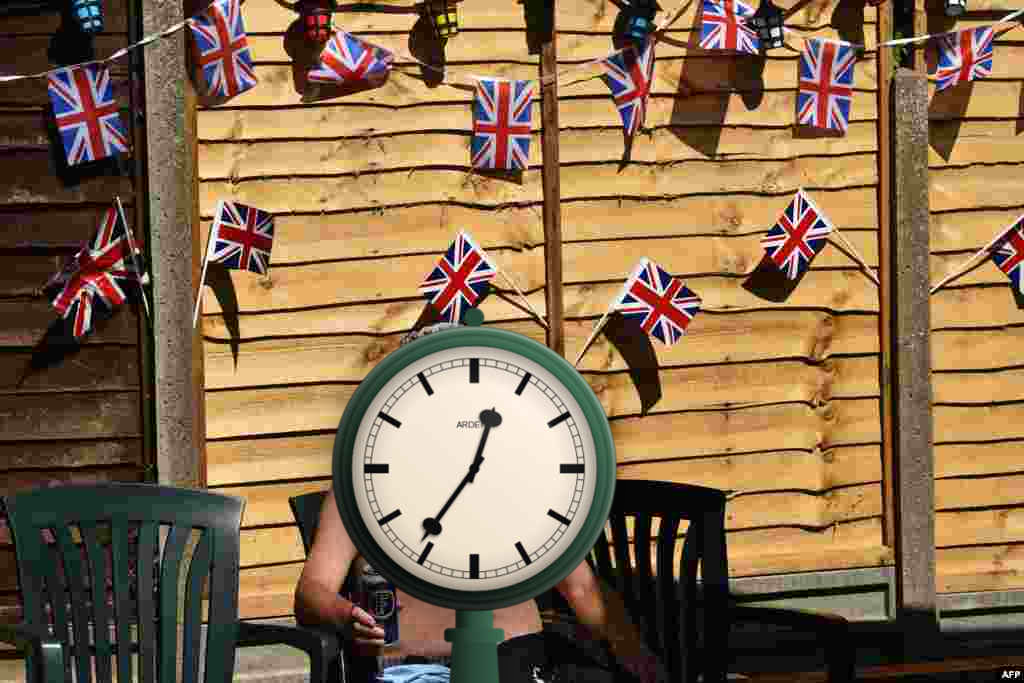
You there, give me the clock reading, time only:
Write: 12:36
